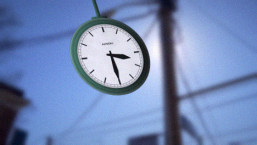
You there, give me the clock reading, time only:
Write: 3:30
